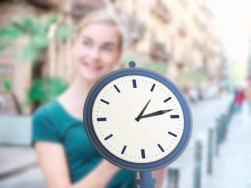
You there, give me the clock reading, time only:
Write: 1:13
